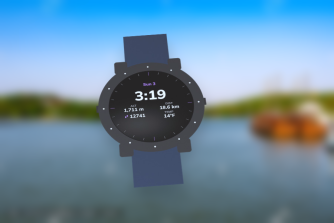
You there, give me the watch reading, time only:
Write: 3:19
